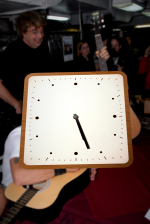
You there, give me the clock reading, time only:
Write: 5:27
